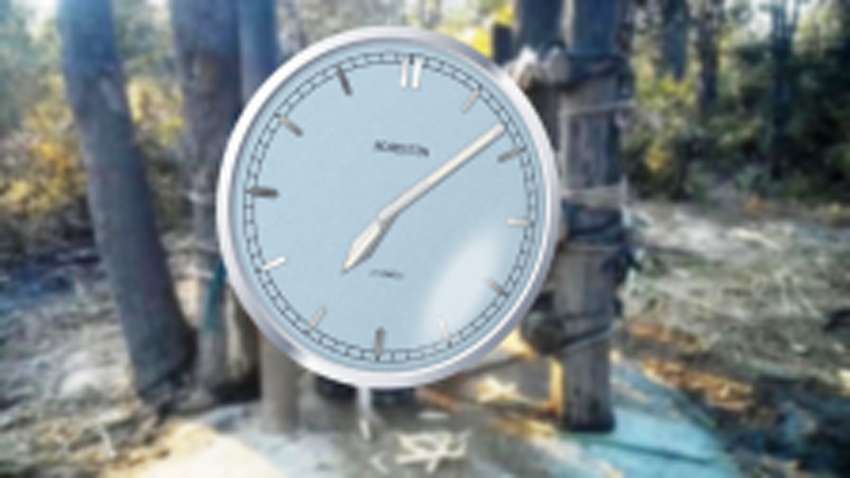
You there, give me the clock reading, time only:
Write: 7:08
